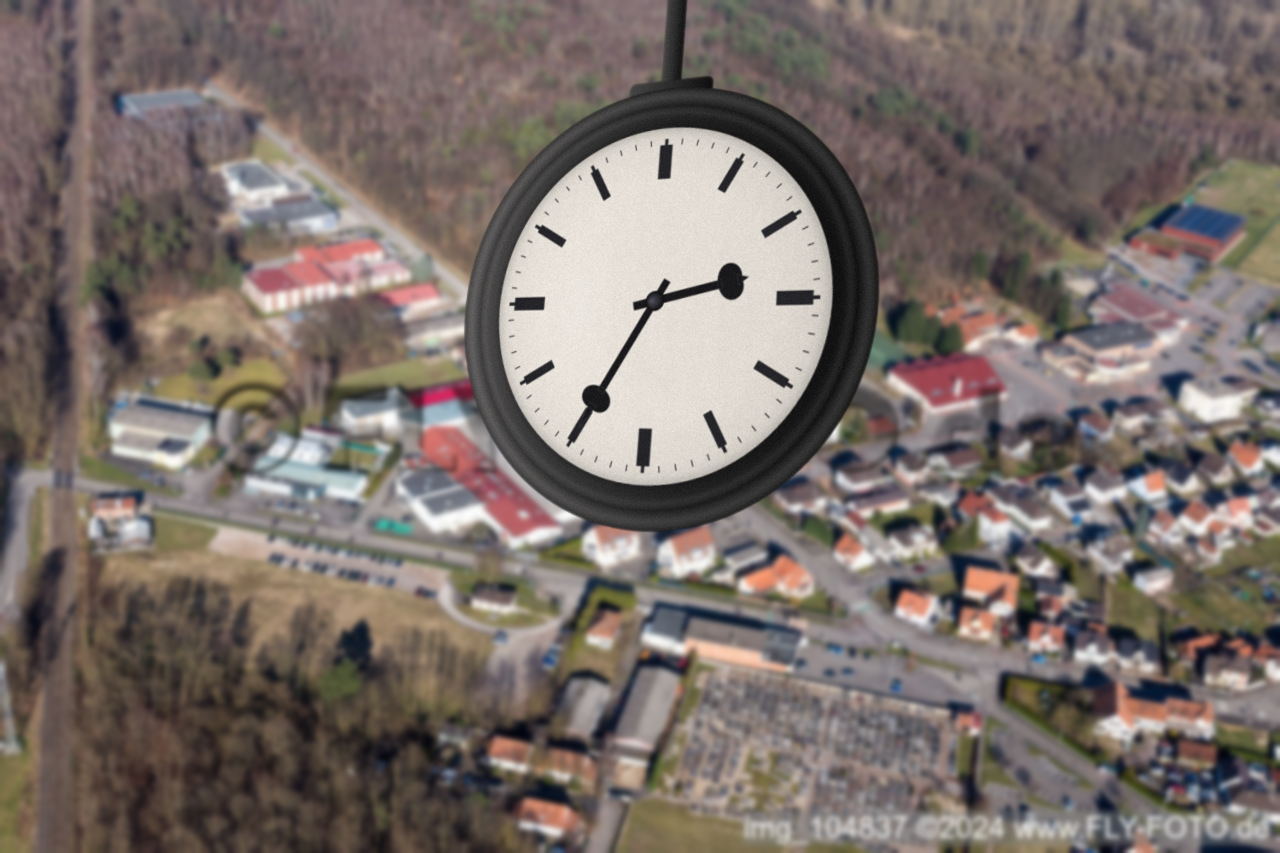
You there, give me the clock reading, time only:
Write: 2:35
